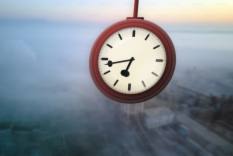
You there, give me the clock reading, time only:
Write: 6:43
